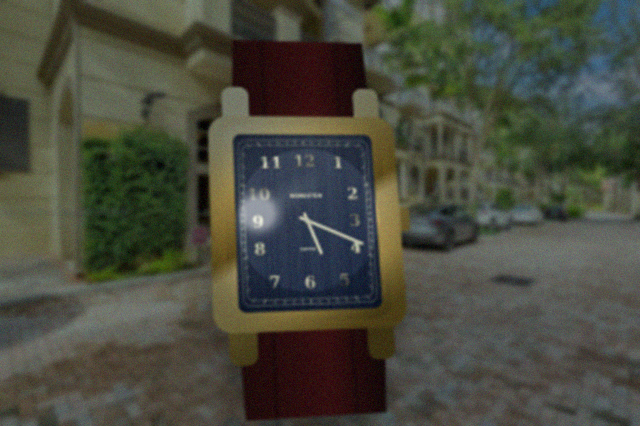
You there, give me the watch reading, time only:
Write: 5:19
